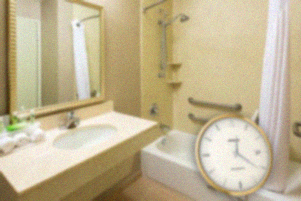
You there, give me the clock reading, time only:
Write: 12:21
